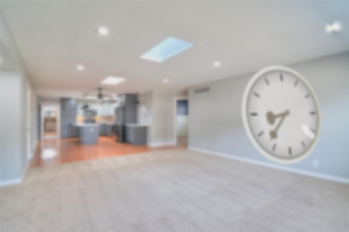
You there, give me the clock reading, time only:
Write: 8:37
